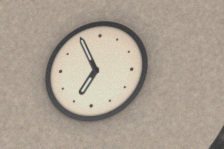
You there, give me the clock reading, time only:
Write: 6:55
